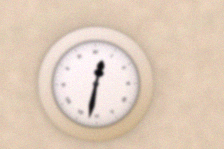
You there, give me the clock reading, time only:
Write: 12:32
